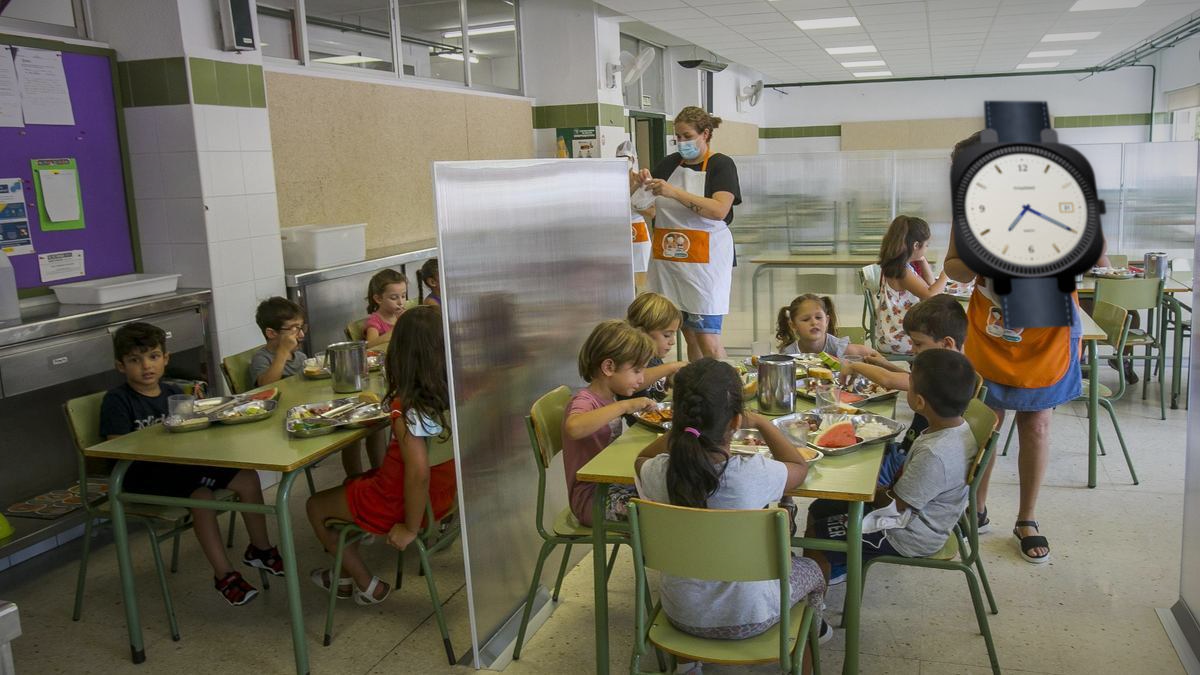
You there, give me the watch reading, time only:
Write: 7:20
